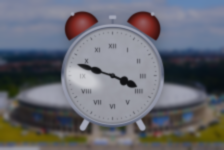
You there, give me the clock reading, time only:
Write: 3:48
